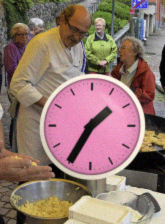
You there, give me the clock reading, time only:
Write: 1:35
